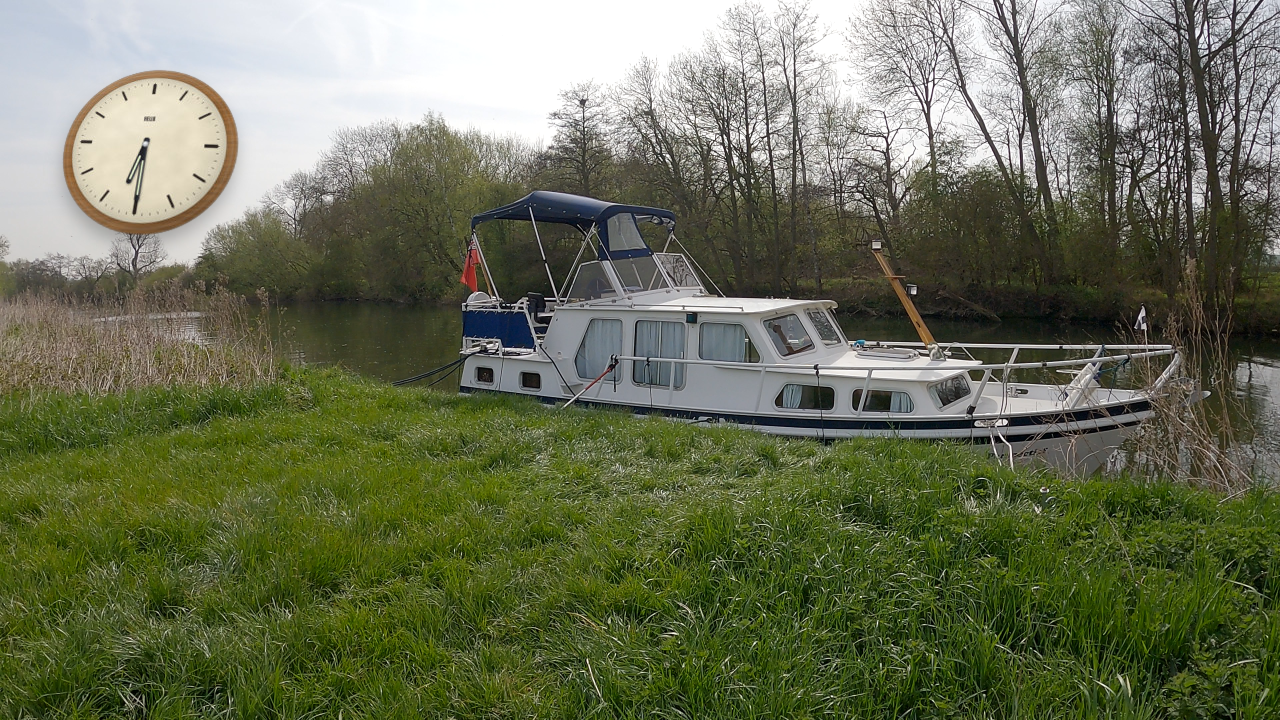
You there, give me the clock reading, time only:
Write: 6:30
